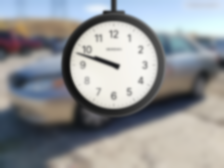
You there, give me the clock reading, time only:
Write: 9:48
